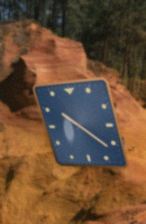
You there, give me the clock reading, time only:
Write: 10:22
